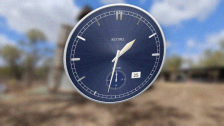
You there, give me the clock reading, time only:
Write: 1:32
